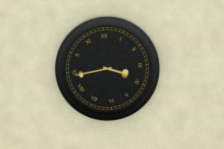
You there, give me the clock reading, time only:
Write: 3:44
